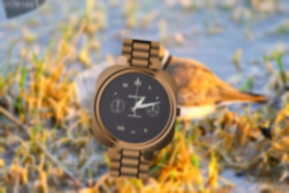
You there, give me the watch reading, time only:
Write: 1:12
